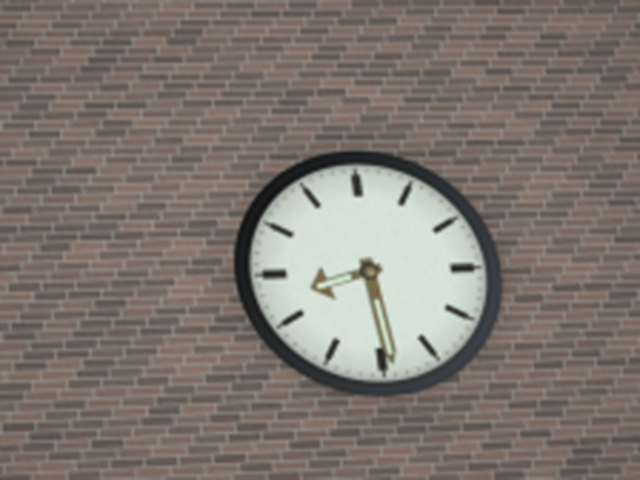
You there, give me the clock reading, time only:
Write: 8:29
